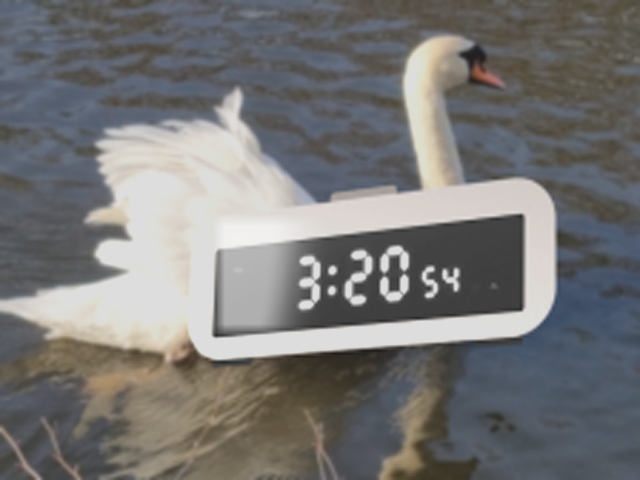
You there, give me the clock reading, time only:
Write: 3:20:54
